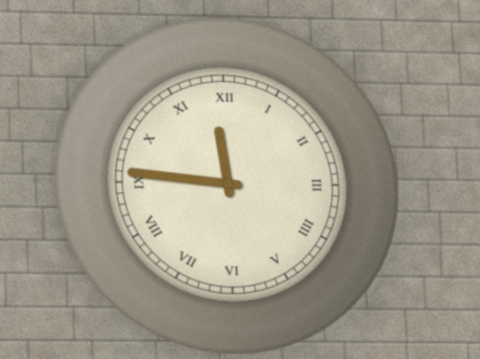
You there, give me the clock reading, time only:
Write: 11:46
